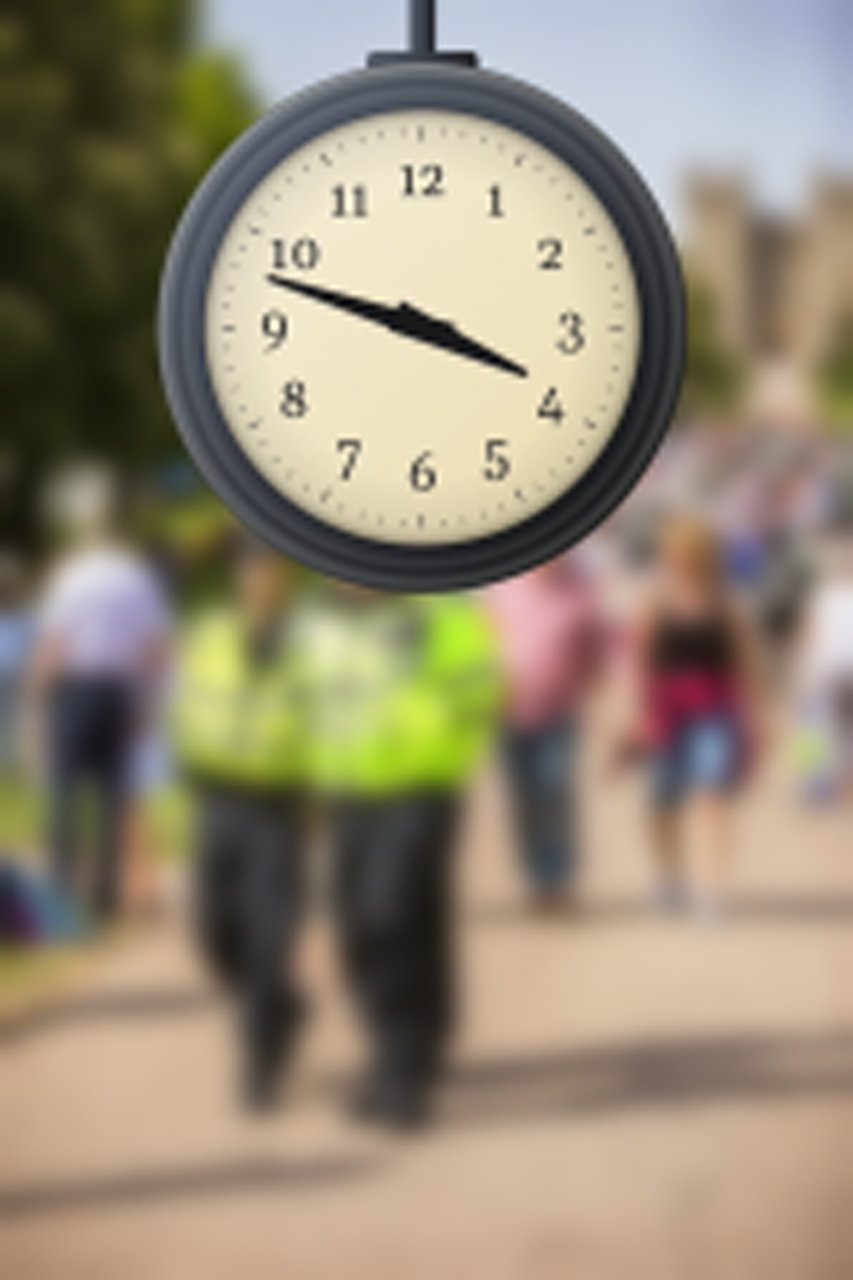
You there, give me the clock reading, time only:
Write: 3:48
